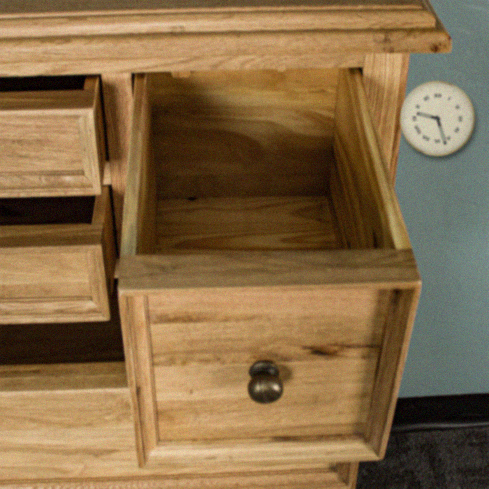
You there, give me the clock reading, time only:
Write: 9:27
